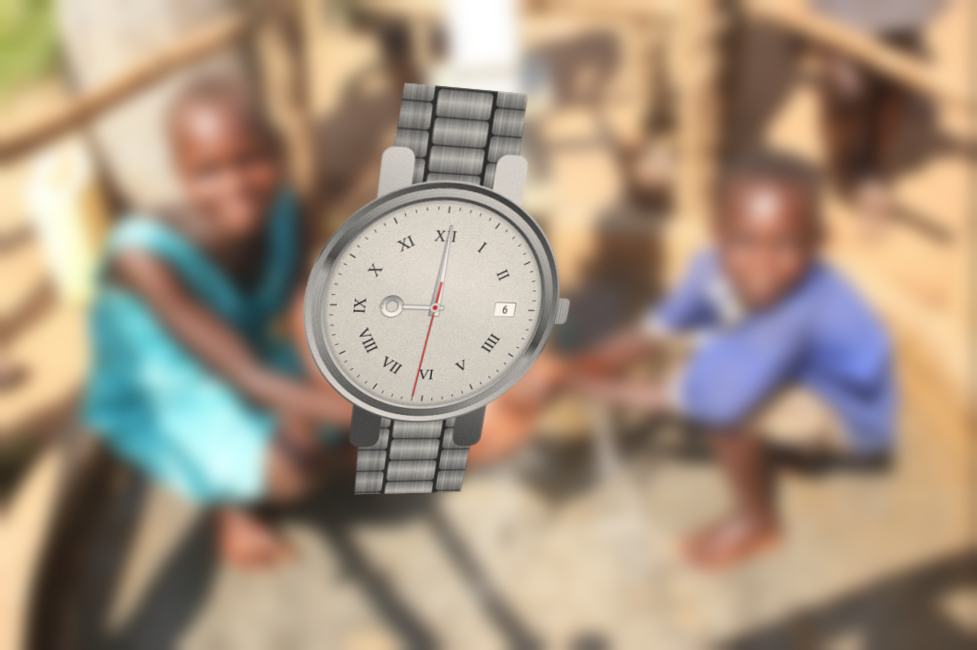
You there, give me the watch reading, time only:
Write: 9:00:31
